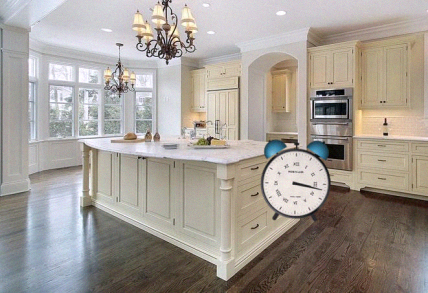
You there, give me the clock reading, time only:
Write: 3:17
